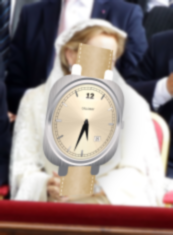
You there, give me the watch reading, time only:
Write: 5:33
